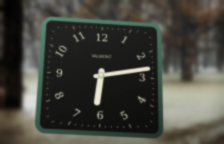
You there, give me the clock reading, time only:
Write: 6:13
